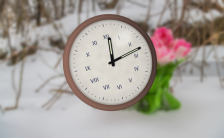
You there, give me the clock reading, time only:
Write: 12:13
